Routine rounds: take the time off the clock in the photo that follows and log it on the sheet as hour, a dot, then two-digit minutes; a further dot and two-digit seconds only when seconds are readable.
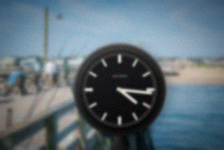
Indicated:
4.16
